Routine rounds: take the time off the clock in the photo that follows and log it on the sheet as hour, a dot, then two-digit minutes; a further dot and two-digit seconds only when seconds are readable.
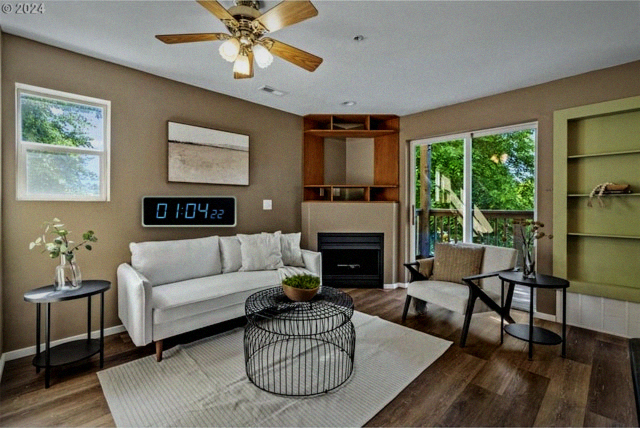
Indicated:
1.04
